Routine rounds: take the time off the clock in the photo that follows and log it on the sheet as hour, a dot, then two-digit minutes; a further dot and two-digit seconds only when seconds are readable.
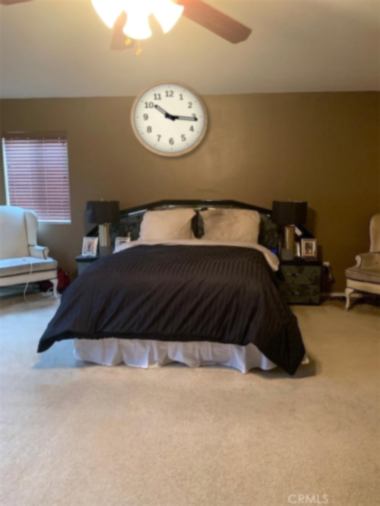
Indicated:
10.16
